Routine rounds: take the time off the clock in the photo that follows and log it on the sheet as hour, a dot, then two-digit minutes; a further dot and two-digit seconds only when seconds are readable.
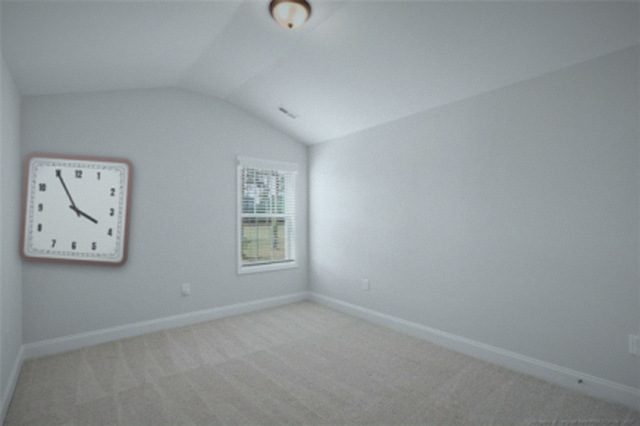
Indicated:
3.55
